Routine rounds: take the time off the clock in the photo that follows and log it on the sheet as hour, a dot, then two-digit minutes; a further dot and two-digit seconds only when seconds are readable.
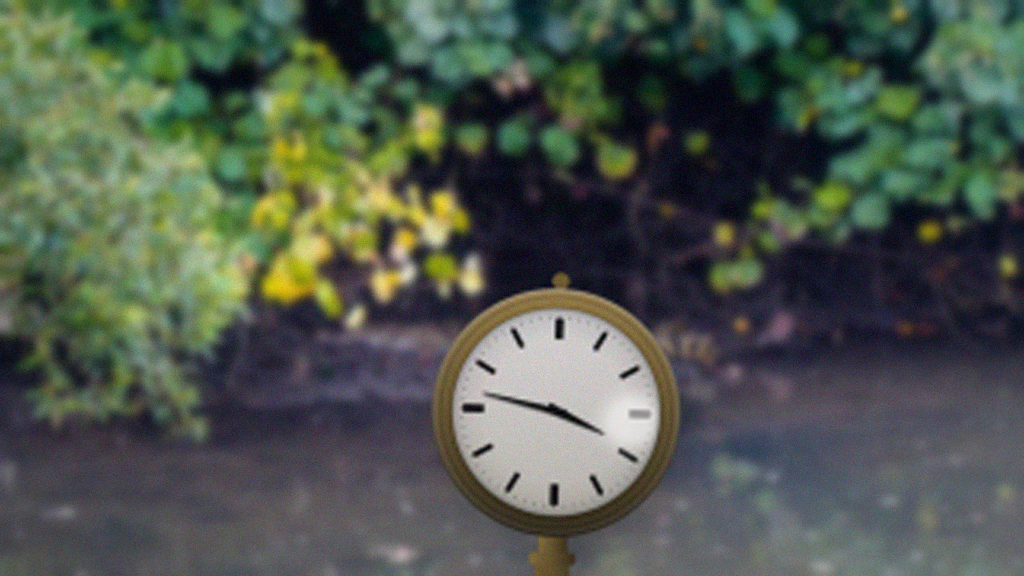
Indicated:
3.47
